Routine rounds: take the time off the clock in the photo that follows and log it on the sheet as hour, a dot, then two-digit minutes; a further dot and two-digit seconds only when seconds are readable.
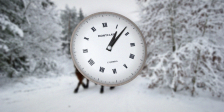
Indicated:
1.08
